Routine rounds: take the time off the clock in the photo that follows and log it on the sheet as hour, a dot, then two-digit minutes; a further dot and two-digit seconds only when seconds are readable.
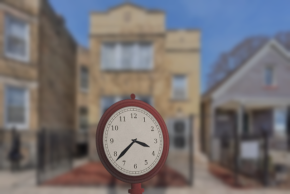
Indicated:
3.38
